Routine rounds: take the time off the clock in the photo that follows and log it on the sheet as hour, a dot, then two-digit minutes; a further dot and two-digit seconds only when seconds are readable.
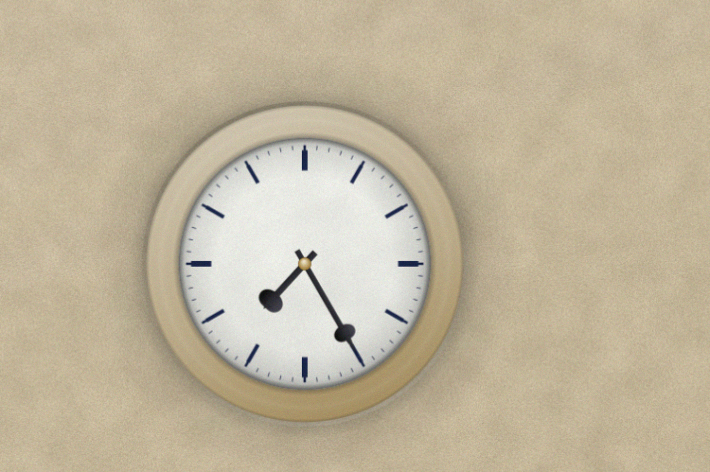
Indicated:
7.25
